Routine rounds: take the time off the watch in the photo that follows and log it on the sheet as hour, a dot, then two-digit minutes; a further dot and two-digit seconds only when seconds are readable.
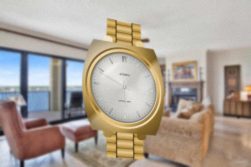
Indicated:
5.49
